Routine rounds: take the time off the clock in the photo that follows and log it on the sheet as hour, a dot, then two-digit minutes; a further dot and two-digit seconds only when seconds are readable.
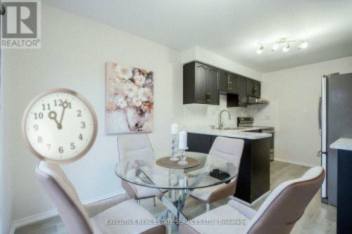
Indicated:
11.03
